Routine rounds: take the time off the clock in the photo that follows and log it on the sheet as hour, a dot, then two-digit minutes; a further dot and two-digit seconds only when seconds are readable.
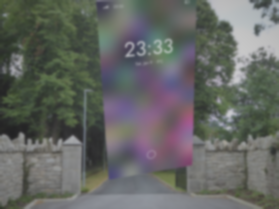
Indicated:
23.33
